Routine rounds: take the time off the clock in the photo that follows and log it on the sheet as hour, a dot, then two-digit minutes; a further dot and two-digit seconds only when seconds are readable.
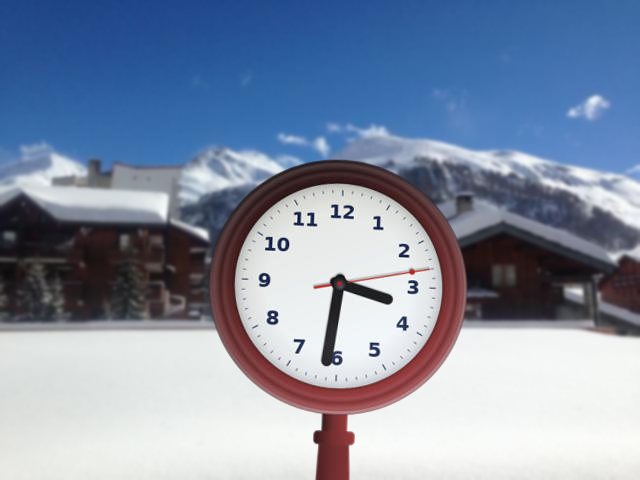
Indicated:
3.31.13
